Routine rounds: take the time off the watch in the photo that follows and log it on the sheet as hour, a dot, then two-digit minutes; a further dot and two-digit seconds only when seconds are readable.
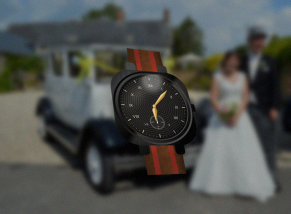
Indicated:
6.07
